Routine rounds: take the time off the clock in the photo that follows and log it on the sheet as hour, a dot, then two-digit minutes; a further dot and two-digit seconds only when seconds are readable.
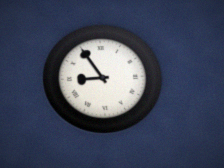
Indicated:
8.55
